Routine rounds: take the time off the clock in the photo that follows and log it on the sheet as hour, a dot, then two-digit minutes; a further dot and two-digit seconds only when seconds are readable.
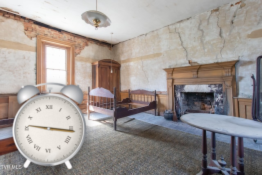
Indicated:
9.16
